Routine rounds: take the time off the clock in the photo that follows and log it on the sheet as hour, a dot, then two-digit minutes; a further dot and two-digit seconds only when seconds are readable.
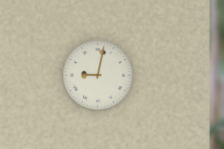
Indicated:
9.02
